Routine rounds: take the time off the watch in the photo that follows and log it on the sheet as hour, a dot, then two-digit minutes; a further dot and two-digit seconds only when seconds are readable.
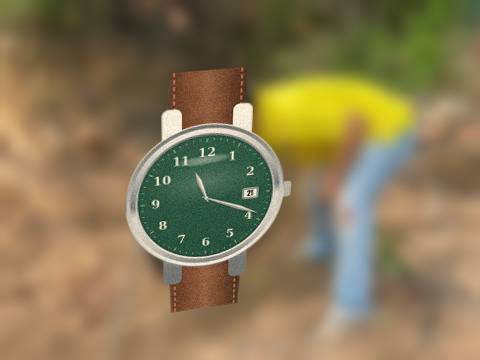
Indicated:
11.19
